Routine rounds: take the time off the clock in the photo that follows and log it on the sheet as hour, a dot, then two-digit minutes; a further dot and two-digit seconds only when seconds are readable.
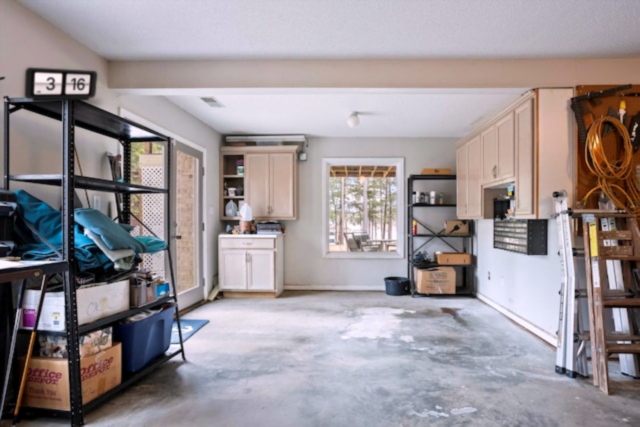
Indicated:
3.16
